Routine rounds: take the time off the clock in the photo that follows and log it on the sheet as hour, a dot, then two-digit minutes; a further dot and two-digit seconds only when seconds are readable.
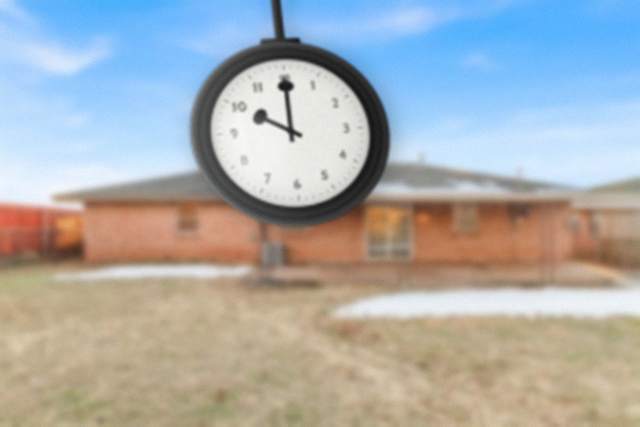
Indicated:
10.00
